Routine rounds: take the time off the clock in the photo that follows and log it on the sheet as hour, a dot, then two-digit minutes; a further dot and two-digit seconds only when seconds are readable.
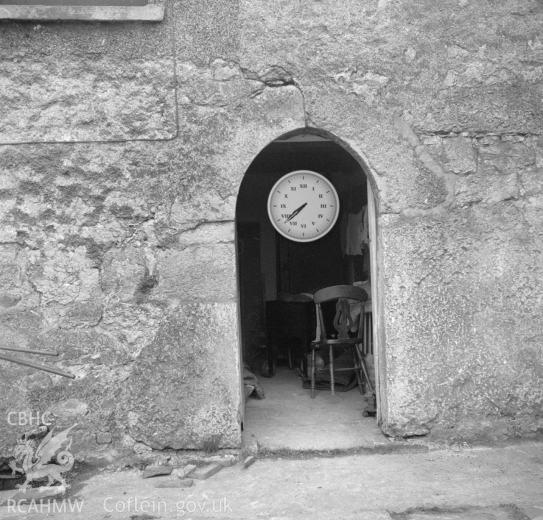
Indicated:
7.38
